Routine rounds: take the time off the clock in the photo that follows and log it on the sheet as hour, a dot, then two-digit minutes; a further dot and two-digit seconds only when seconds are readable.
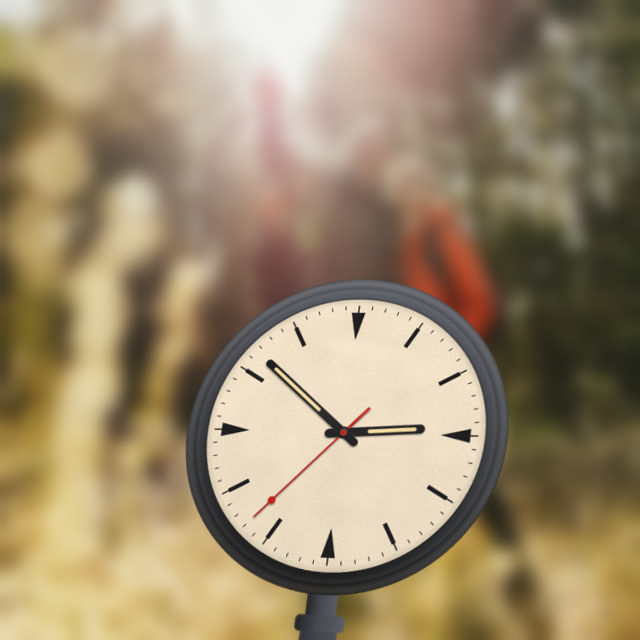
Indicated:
2.51.37
